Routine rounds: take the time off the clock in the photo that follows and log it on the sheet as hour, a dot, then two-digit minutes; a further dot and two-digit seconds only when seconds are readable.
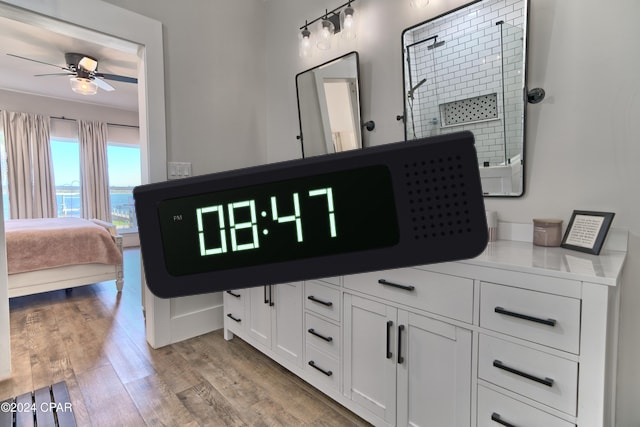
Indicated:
8.47
